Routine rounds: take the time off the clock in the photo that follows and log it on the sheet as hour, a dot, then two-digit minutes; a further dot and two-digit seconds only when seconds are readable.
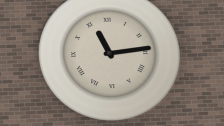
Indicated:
11.14
